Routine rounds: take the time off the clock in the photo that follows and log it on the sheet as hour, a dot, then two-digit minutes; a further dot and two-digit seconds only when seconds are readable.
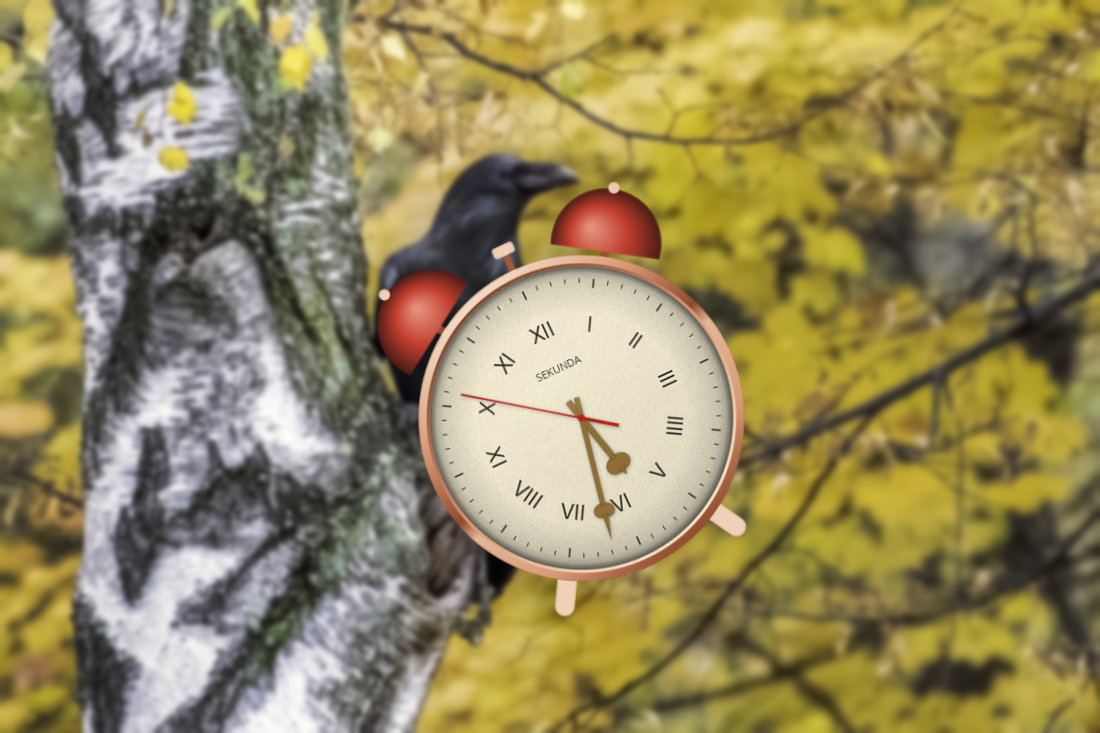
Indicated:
5.31.51
